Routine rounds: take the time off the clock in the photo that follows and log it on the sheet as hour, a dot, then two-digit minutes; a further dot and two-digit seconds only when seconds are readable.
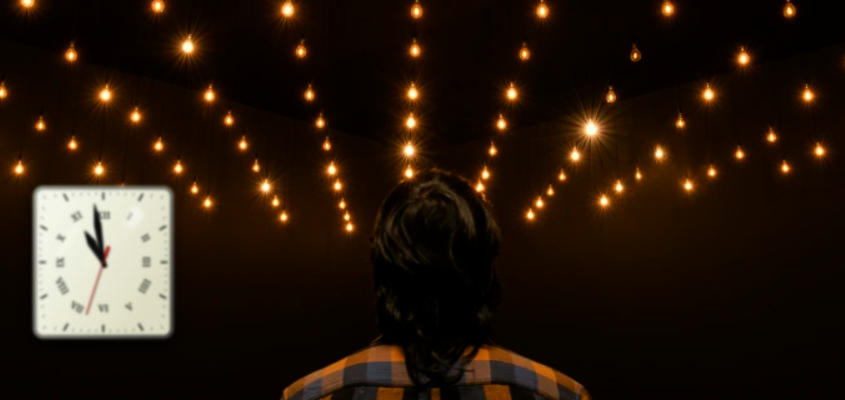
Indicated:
10.58.33
